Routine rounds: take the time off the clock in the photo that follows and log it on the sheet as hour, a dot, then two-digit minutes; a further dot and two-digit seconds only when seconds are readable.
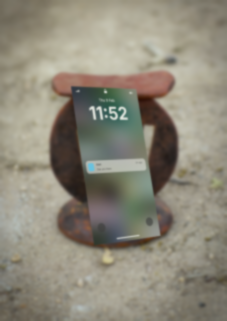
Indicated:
11.52
